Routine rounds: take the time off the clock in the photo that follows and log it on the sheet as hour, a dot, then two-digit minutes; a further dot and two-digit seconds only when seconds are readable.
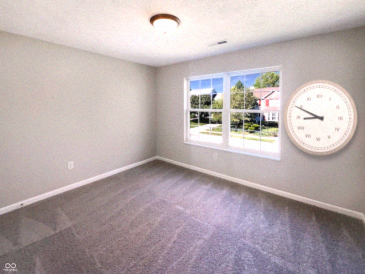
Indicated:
8.49
